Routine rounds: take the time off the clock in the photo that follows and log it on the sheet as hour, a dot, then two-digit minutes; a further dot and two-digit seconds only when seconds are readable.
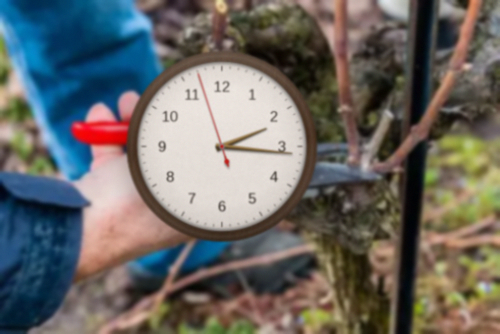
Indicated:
2.15.57
